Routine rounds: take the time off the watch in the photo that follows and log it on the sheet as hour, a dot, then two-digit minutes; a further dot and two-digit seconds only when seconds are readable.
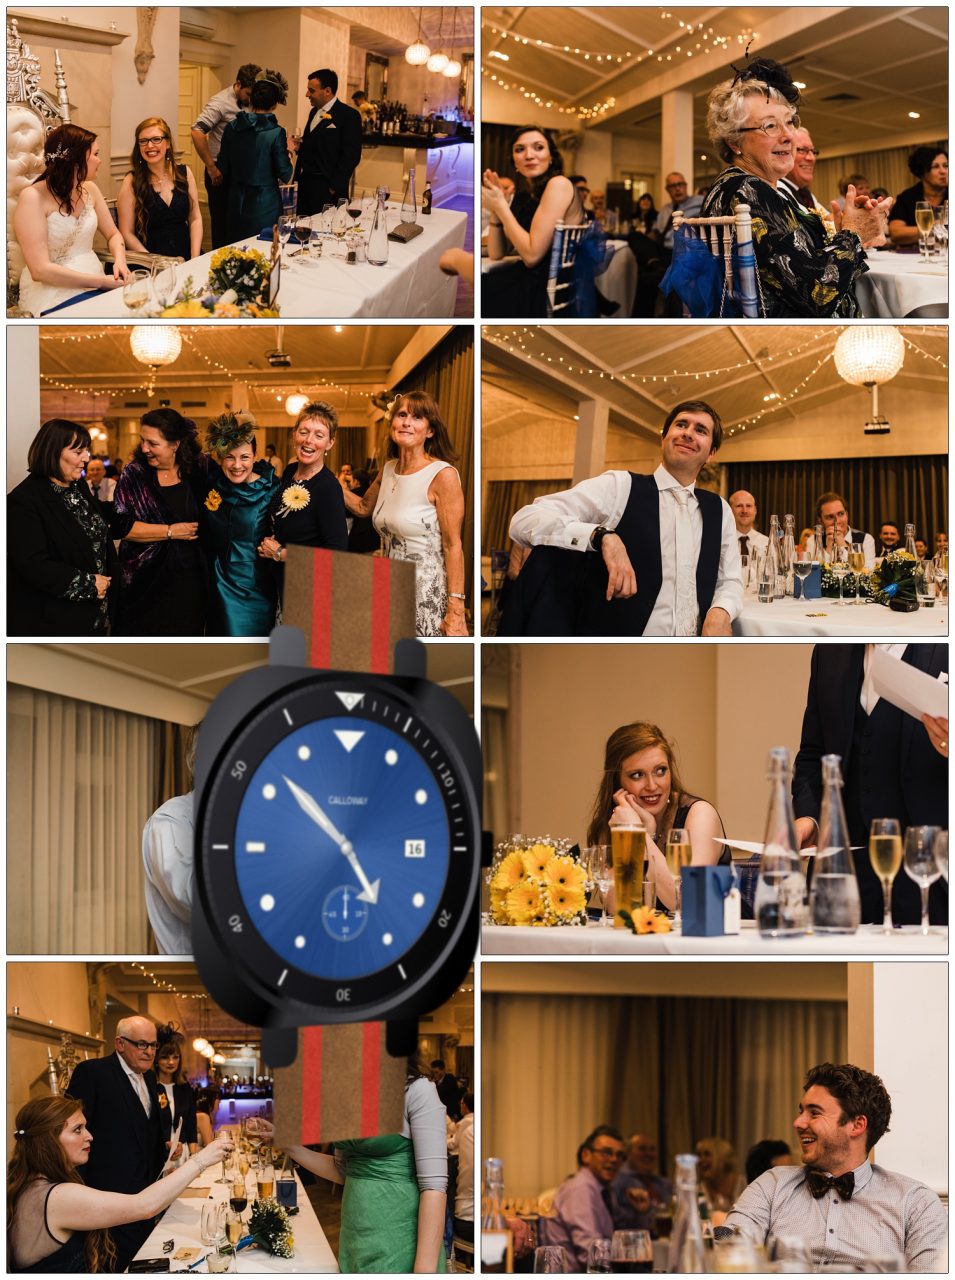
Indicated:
4.52
